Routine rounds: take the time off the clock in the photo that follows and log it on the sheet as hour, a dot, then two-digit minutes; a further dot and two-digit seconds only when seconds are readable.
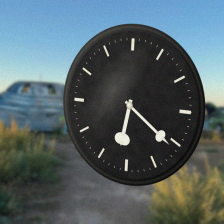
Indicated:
6.21
